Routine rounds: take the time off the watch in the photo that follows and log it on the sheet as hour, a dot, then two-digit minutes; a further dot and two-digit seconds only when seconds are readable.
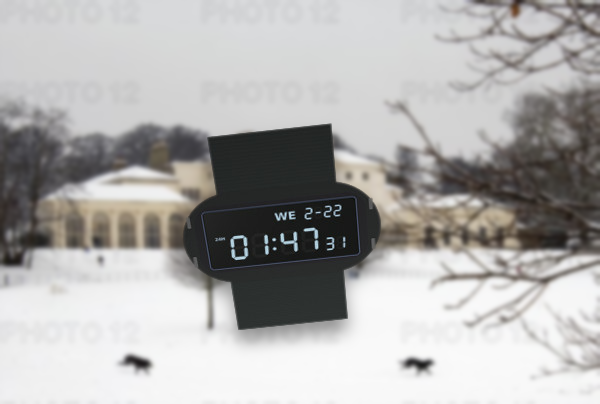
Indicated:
1.47.31
